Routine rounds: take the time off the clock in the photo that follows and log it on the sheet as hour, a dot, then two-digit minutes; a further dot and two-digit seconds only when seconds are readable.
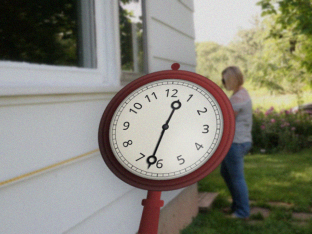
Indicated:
12.32
